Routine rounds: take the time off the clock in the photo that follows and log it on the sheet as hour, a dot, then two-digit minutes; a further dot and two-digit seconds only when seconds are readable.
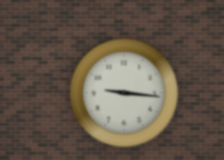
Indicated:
9.16
